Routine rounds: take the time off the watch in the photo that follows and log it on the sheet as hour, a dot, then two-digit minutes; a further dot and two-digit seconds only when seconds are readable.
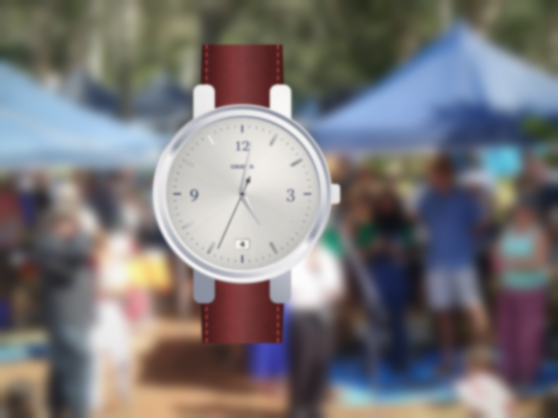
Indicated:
5.01.34
